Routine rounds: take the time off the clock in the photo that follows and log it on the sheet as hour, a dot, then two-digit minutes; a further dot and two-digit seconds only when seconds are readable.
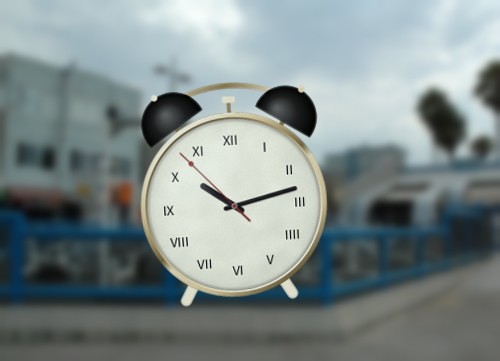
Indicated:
10.12.53
